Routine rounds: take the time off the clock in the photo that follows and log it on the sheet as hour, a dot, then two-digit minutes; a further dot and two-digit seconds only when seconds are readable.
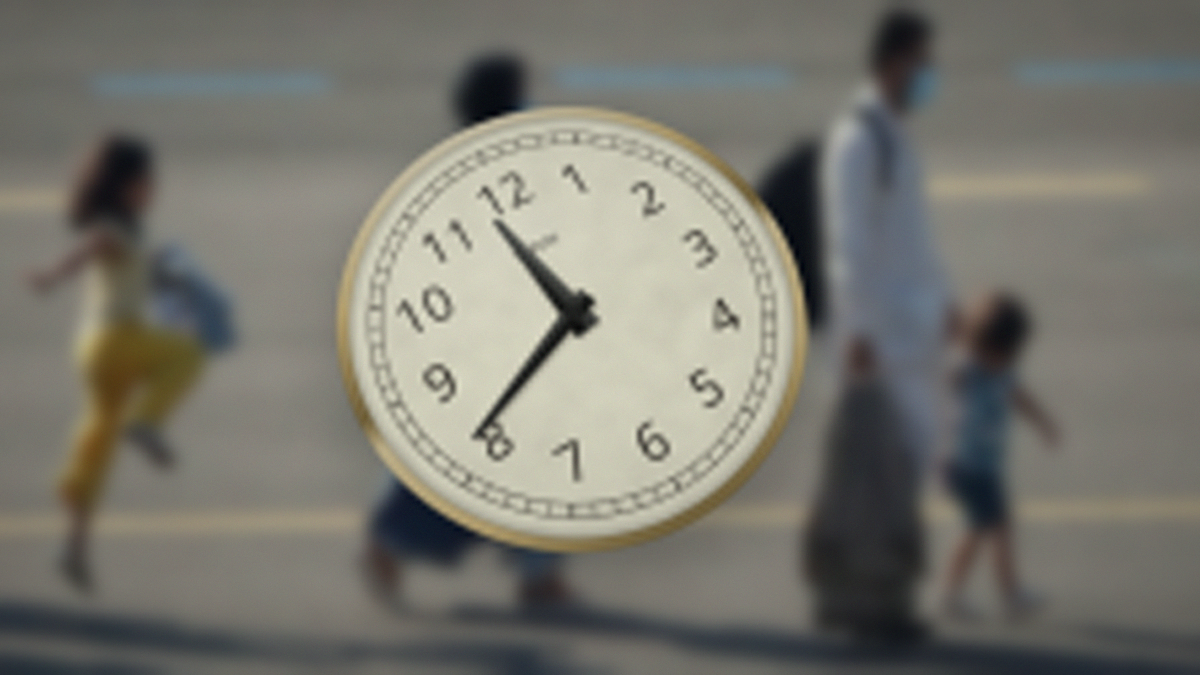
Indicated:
11.41
